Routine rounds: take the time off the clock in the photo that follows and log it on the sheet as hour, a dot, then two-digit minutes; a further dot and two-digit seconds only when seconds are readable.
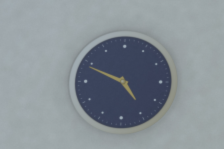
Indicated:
4.49
